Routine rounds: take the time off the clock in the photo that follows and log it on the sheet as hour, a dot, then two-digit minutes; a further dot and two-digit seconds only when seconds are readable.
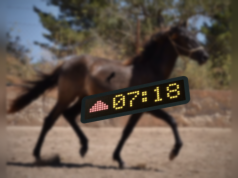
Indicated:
7.18
